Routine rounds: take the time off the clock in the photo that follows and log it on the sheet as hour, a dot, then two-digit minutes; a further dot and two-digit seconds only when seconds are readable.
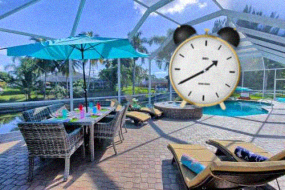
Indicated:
1.40
